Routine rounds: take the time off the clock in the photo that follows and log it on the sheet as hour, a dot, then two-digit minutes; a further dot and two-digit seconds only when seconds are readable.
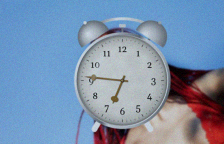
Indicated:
6.46
